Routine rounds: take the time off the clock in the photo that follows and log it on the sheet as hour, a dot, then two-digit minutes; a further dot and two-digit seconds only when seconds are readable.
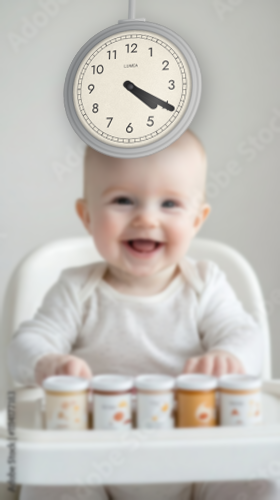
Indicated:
4.20
